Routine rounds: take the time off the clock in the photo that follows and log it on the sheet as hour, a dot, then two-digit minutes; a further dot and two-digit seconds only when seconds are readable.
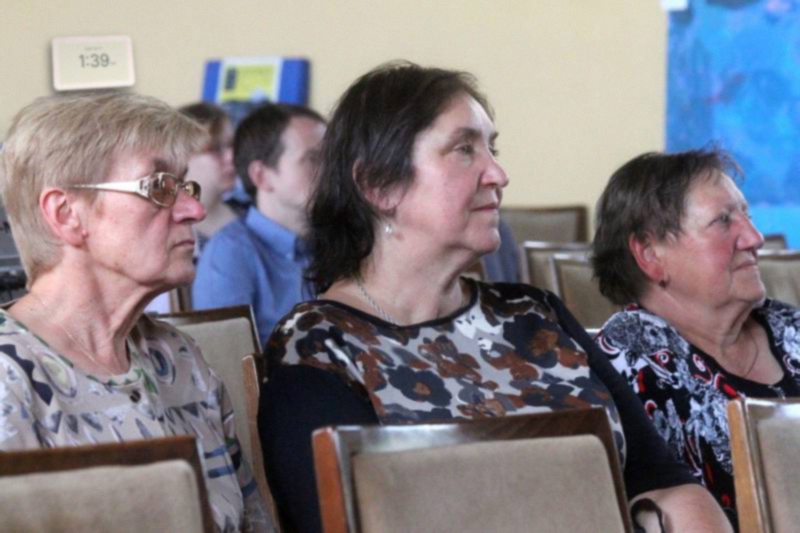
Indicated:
1.39
